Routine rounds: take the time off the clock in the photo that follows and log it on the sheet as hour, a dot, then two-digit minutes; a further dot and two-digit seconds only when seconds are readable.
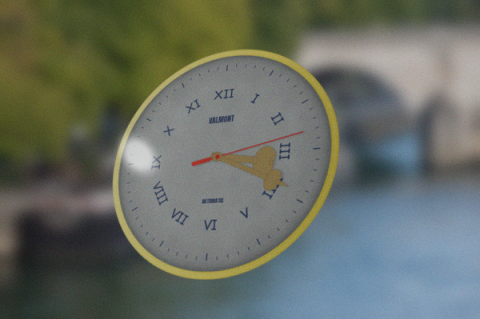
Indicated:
3.19.13
